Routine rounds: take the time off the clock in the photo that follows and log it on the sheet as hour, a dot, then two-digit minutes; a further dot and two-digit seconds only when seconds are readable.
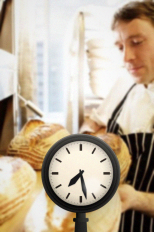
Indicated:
7.28
